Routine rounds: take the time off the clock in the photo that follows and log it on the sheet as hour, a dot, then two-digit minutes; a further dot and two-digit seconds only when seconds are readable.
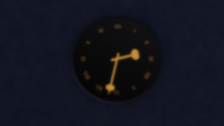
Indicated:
2.32
